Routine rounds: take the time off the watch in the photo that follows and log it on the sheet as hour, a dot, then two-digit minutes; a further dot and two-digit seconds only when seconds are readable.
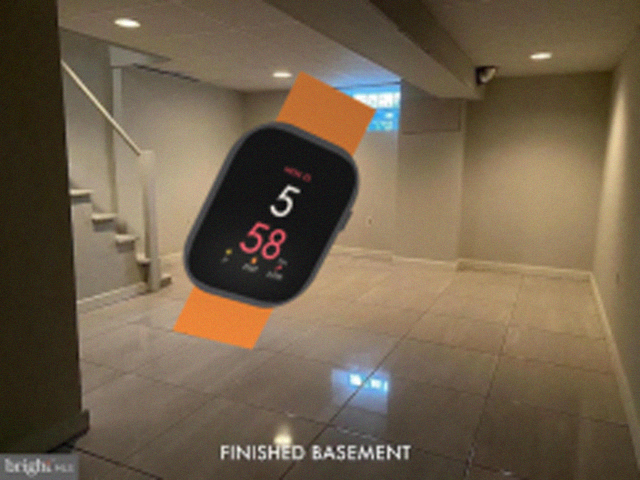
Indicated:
5.58
